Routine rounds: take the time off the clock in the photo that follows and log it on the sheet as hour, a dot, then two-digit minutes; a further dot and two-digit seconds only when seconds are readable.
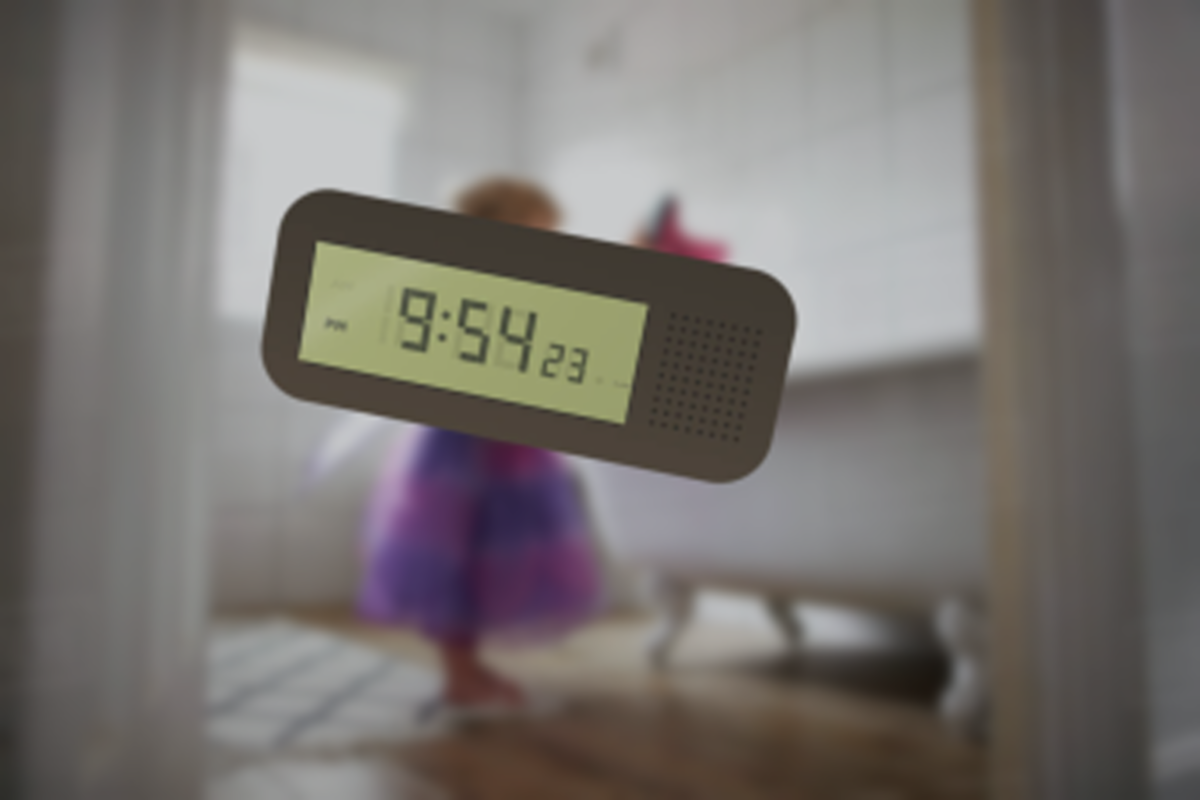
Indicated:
9.54.23
